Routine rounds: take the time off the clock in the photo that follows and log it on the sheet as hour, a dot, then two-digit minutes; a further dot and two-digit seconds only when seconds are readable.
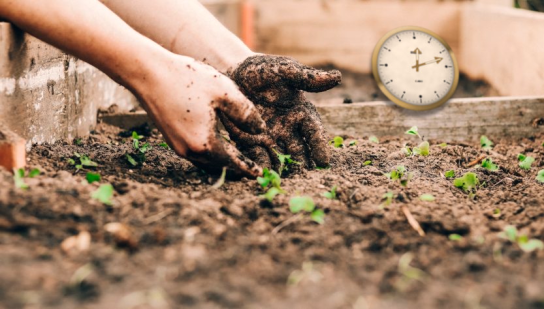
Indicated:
12.12
